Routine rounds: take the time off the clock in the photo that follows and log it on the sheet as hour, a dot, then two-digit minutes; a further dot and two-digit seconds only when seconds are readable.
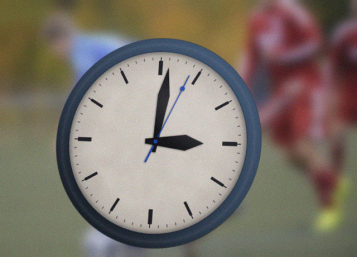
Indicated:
3.01.04
